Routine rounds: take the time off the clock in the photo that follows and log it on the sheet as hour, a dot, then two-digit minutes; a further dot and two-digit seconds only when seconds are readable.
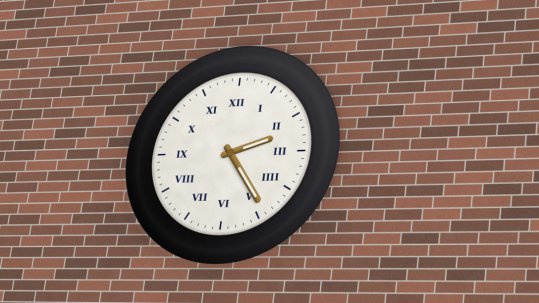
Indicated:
2.24
